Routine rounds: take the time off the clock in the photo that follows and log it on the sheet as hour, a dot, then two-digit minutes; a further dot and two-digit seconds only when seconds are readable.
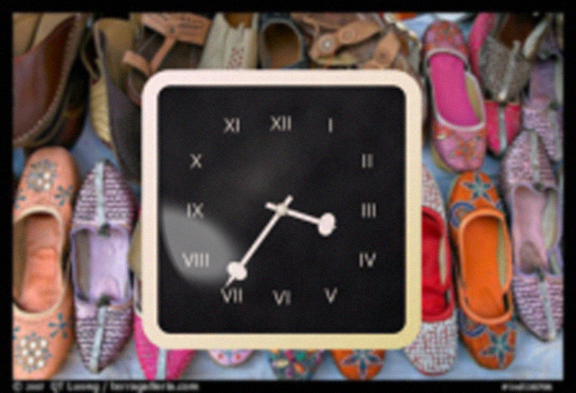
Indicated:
3.36
